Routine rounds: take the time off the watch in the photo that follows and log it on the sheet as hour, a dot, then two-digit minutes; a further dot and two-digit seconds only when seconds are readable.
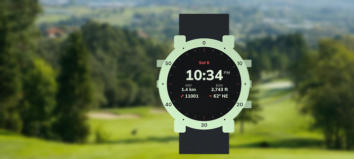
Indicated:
10.34
